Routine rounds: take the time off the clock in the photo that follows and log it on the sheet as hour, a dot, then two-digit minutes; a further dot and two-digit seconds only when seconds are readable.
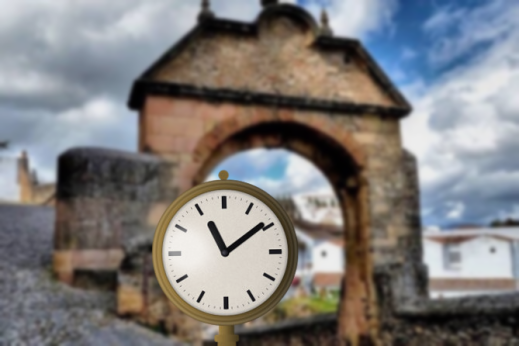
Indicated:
11.09
